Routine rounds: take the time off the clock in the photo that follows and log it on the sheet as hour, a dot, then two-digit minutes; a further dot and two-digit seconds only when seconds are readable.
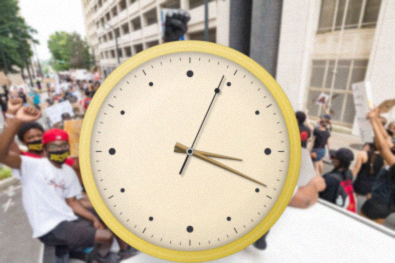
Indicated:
3.19.04
